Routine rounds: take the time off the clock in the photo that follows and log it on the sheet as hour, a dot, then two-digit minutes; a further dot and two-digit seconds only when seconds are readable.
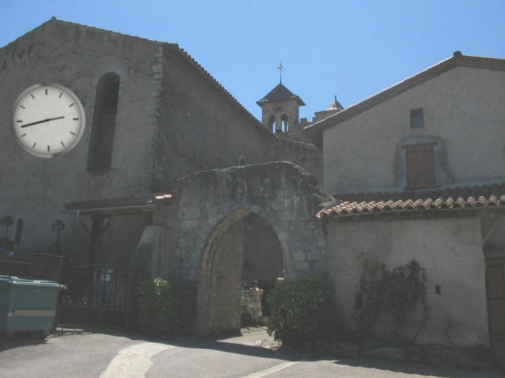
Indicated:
2.43
